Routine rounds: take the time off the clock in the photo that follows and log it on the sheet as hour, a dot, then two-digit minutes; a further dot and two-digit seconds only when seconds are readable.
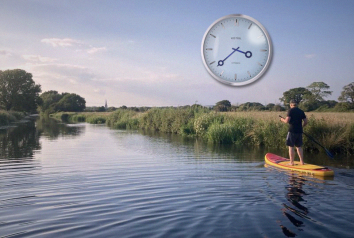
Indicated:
3.38
